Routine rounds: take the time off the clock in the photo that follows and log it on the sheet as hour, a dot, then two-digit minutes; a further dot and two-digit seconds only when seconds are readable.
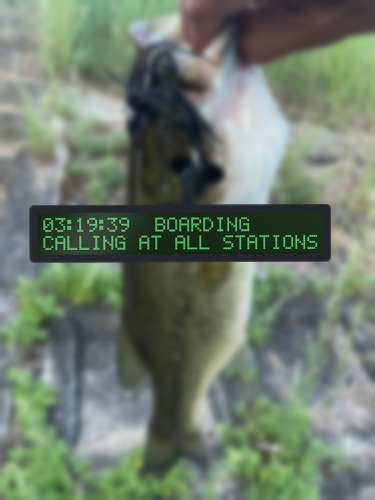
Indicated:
3.19.39
